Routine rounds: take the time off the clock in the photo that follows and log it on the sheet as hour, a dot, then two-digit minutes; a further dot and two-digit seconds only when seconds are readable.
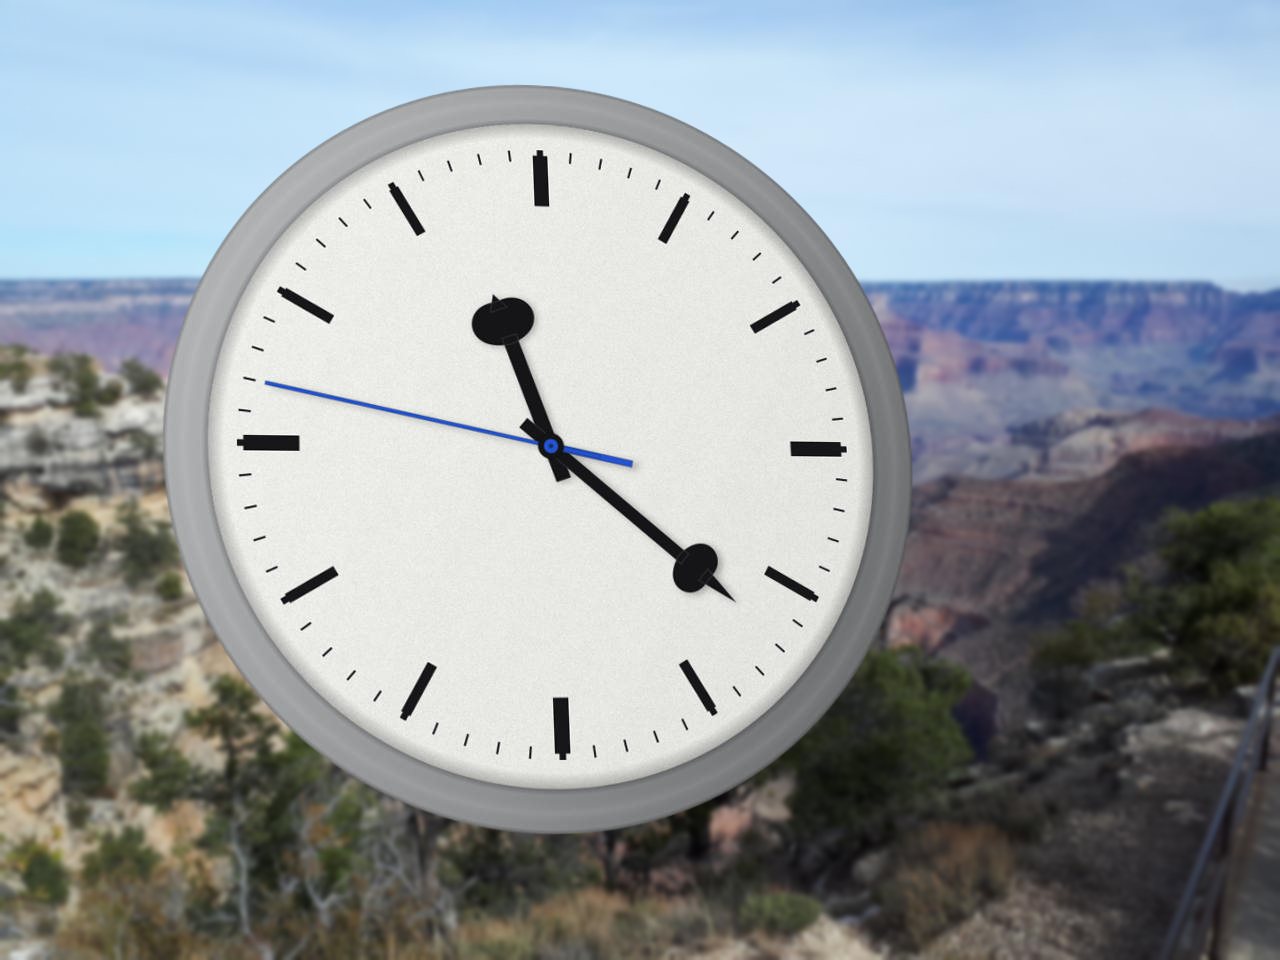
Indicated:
11.21.47
